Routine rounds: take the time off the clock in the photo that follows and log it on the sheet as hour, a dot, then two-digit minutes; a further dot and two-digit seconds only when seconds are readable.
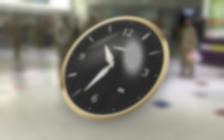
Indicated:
10.34
